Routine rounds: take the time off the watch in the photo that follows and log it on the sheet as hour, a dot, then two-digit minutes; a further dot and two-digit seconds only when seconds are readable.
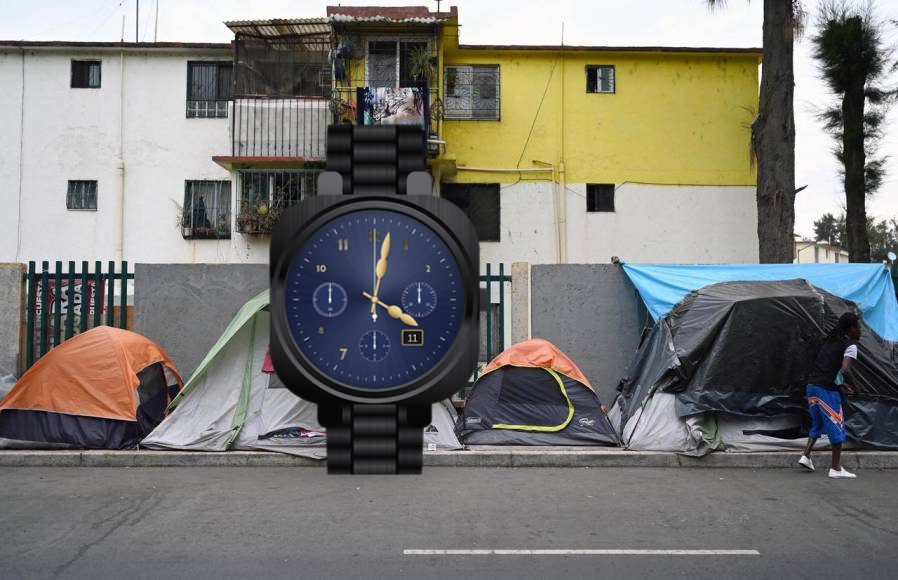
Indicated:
4.02
